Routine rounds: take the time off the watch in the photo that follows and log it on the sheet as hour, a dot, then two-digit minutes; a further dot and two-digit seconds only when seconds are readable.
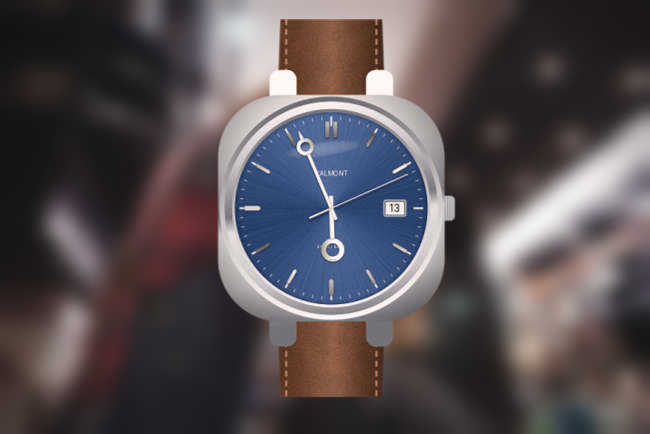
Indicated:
5.56.11
